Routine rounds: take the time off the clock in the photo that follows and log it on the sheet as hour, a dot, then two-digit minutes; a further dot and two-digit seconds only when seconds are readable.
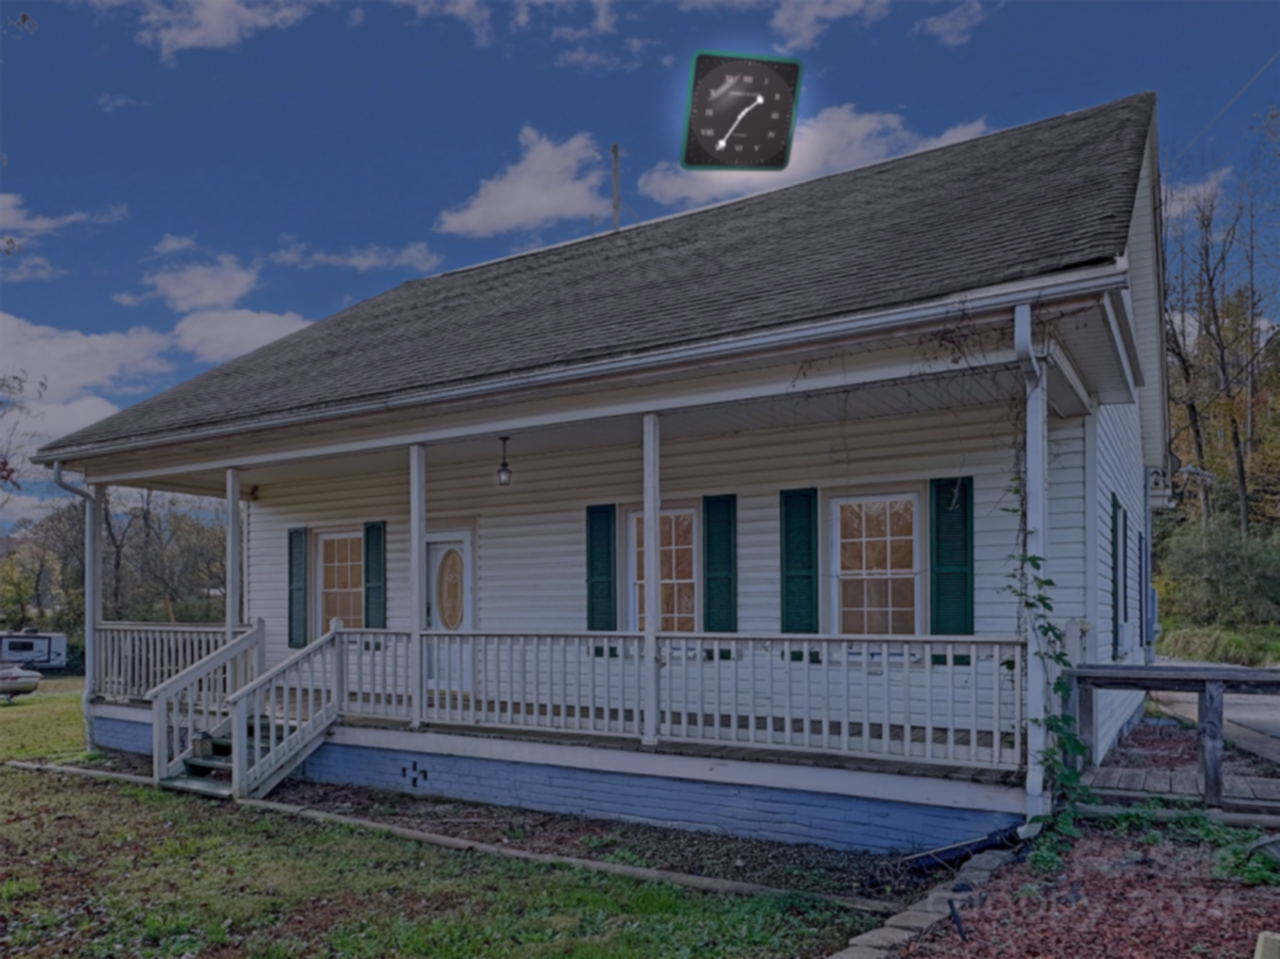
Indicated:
1.35
